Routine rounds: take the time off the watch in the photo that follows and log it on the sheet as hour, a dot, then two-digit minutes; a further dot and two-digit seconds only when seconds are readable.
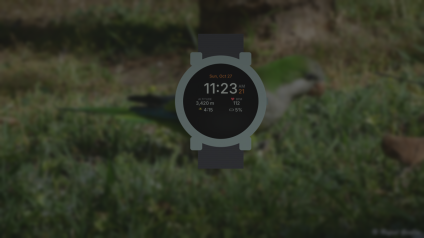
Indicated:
11.23
